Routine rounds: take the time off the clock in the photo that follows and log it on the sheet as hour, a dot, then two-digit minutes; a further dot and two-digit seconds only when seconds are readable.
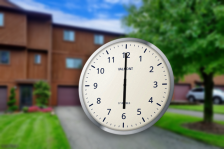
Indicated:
6.00
